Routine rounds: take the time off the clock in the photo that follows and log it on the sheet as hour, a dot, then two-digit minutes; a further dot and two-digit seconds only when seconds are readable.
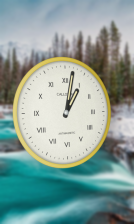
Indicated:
1.02
